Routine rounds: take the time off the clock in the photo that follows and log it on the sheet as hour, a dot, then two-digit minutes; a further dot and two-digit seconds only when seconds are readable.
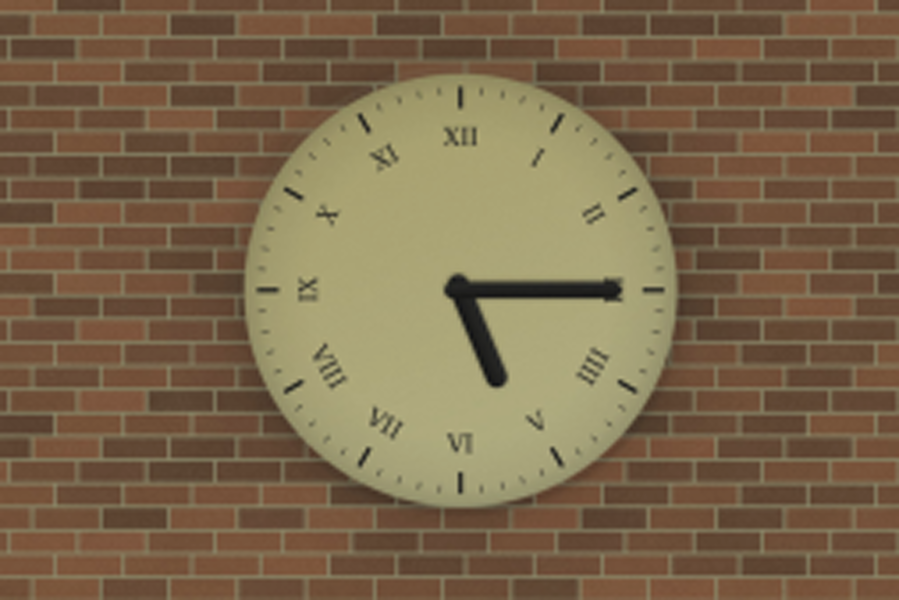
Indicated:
5.15
